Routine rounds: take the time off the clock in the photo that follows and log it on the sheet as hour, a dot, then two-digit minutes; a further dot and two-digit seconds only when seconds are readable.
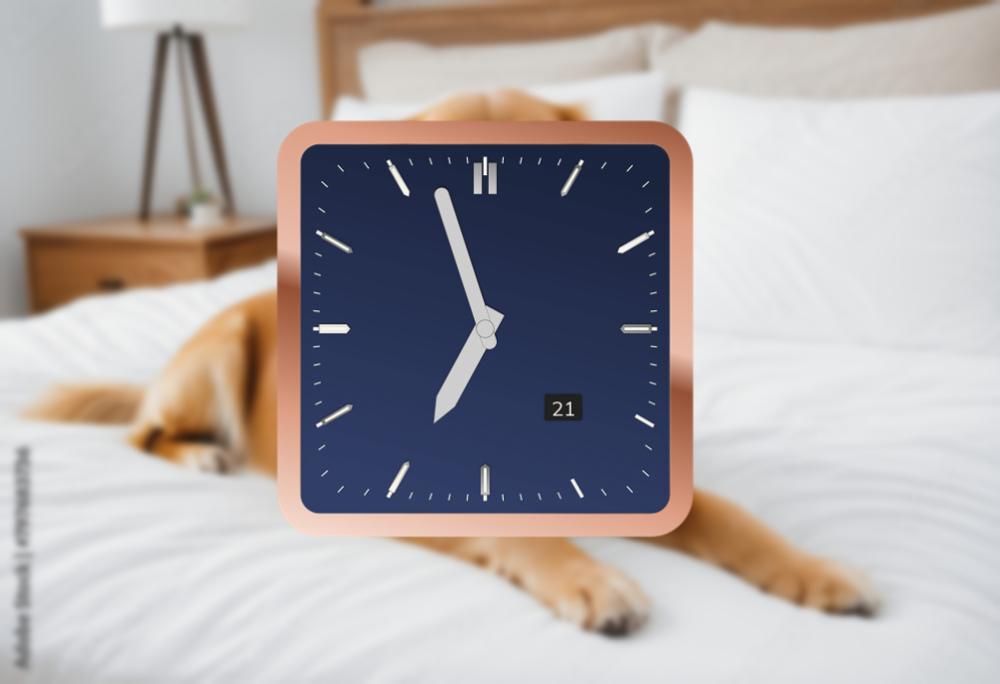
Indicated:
6.57
